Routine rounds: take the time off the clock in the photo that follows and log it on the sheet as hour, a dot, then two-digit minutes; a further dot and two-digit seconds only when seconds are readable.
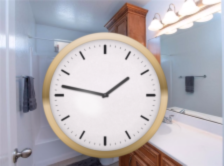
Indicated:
1.47
